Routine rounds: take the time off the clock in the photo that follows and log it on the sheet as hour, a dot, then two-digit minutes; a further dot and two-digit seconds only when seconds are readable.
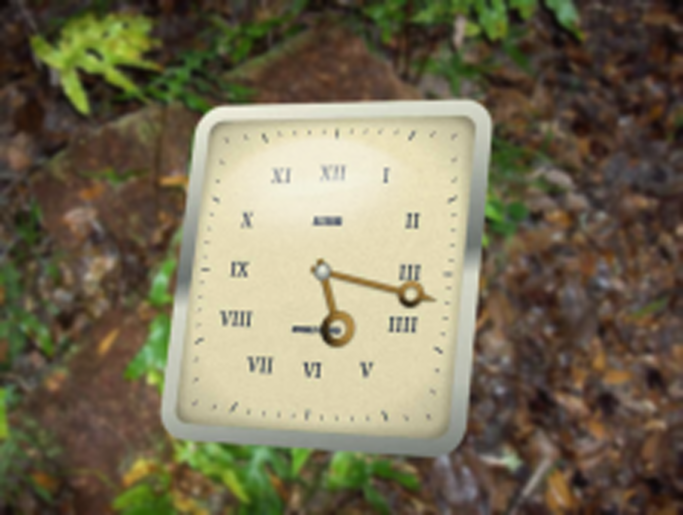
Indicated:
5.17
